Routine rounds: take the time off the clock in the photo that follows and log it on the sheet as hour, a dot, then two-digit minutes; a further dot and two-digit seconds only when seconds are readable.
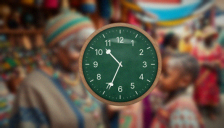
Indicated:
10.34
